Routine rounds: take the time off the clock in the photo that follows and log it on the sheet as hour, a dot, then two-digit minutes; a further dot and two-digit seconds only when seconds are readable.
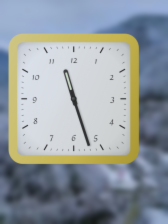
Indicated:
11.27
